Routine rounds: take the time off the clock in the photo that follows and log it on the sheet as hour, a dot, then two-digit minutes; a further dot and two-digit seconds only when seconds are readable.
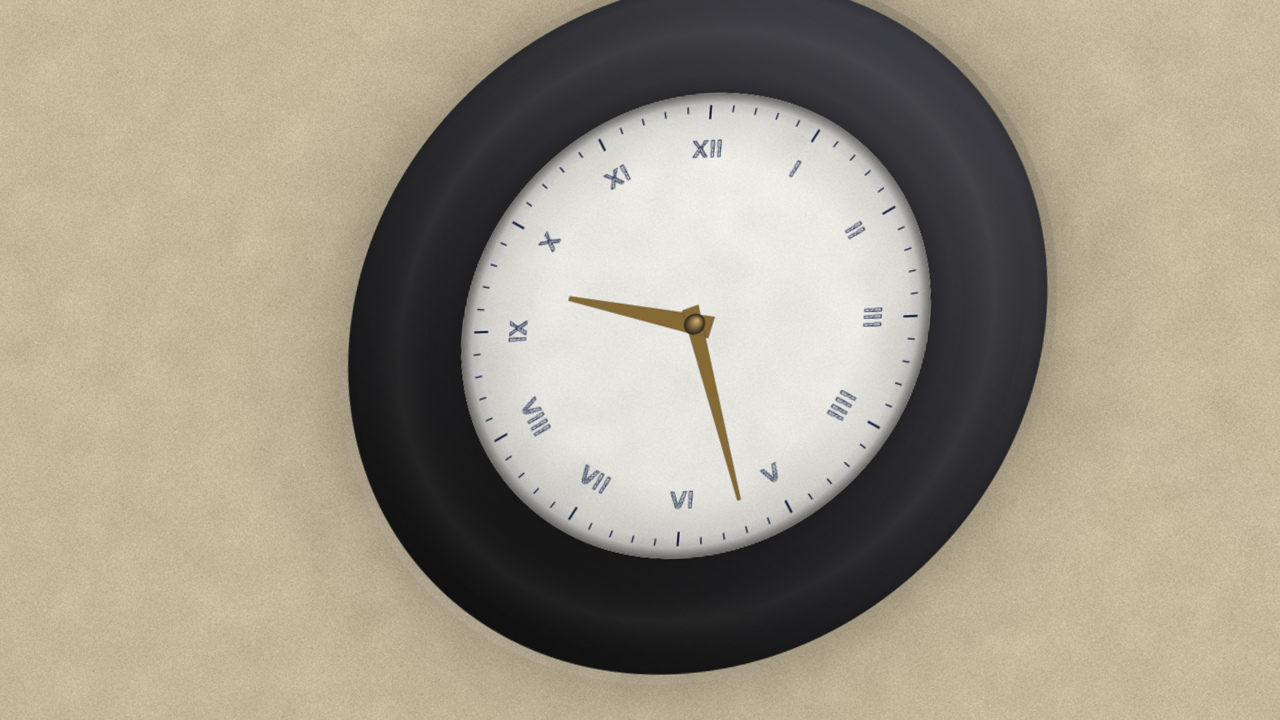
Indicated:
9.27
